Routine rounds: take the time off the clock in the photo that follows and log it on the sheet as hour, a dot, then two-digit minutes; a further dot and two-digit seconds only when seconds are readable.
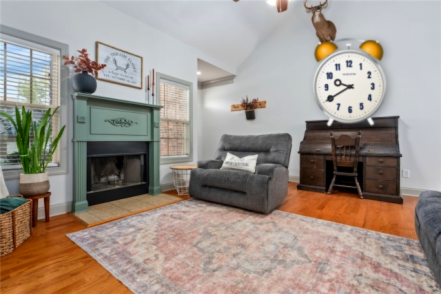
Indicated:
9.40
